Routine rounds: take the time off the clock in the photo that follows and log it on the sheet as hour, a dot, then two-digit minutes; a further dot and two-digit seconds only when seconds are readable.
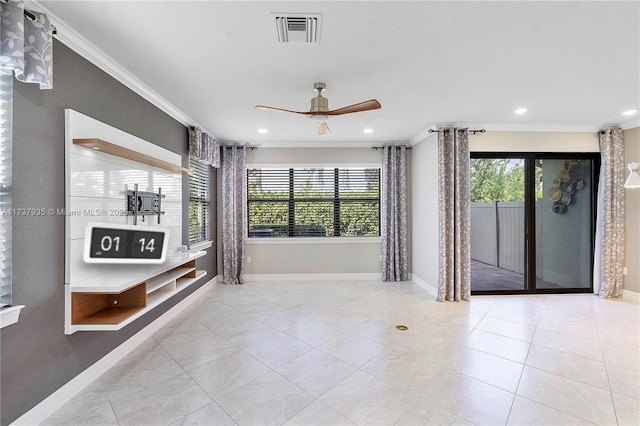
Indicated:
1.14
